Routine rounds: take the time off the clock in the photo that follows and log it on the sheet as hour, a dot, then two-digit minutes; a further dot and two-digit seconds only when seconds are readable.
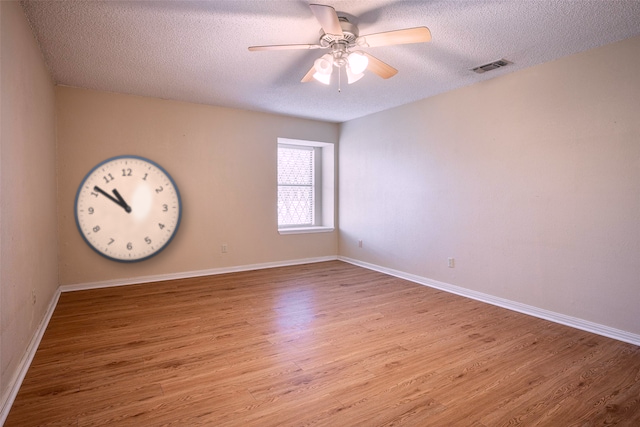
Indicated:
10.51
